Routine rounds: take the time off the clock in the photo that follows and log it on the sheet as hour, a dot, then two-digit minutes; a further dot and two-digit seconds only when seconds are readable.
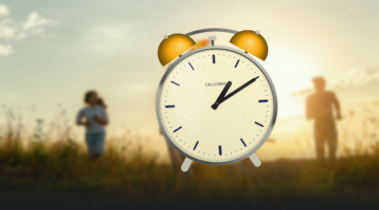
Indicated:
1.10
